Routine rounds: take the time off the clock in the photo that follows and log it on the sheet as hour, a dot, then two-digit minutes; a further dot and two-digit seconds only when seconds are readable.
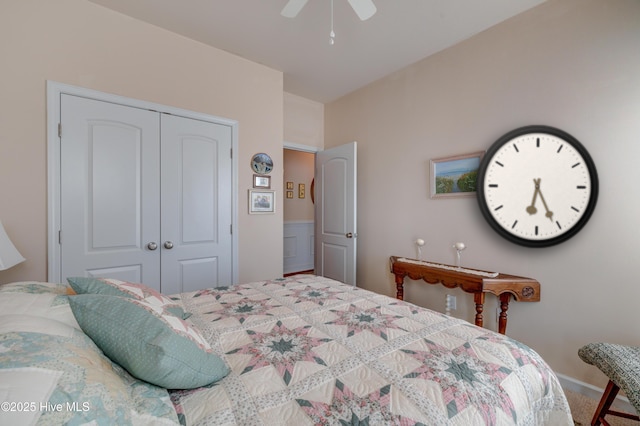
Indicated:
6.26
